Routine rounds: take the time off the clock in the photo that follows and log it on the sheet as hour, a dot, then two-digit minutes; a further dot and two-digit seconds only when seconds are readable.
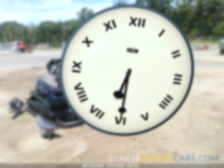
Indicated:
6.30
